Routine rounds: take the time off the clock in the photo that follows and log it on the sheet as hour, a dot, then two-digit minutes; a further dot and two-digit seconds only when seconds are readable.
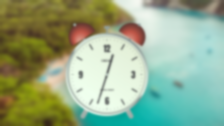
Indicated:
12.33
